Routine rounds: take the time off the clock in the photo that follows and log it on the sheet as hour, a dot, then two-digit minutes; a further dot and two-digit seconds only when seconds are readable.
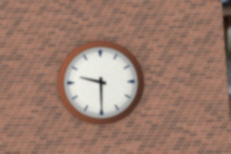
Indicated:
9.30
